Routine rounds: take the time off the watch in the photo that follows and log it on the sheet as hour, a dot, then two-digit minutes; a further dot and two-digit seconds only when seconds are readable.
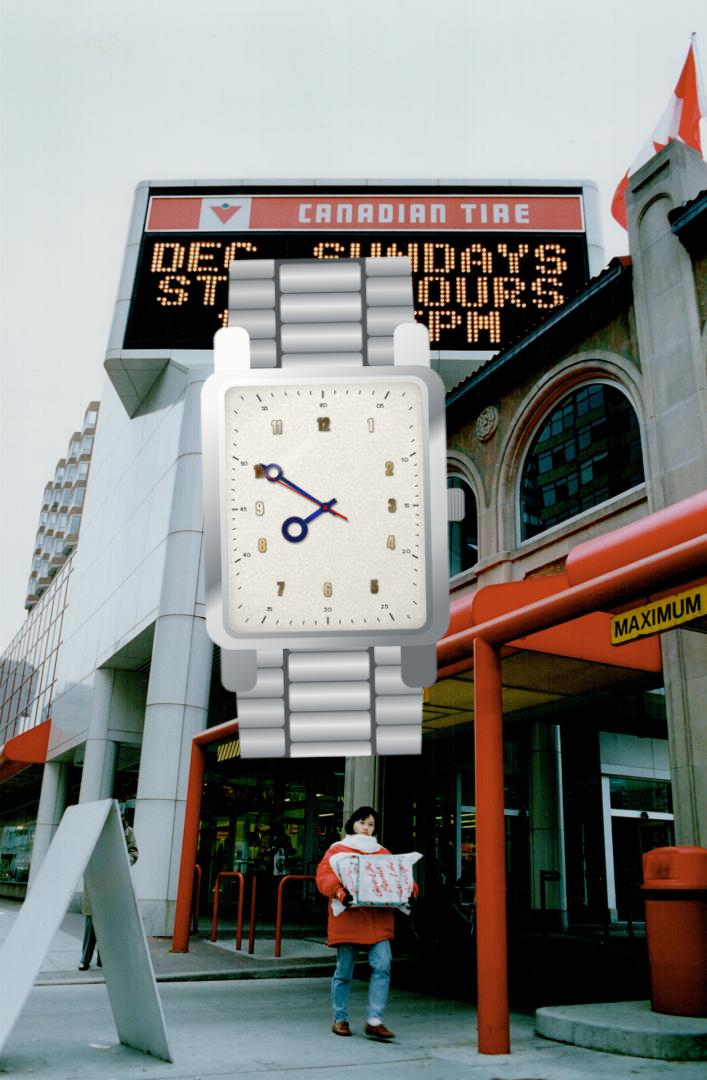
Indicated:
7.50.50
